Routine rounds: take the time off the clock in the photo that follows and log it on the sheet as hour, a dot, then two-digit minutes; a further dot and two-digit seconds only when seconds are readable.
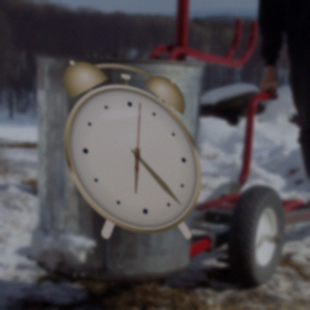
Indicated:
6.23.02
